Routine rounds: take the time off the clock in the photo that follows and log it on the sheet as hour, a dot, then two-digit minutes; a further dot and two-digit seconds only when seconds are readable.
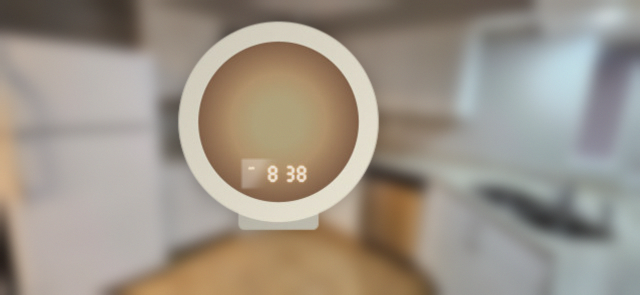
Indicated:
8.38
